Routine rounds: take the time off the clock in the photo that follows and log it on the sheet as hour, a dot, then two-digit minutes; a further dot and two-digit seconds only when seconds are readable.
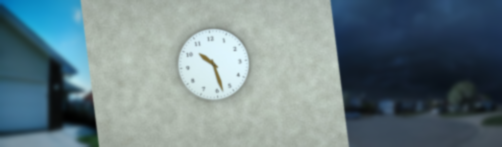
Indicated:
10.28
